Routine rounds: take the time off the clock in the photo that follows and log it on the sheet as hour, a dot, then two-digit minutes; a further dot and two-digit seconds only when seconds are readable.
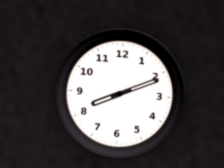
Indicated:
8.11
